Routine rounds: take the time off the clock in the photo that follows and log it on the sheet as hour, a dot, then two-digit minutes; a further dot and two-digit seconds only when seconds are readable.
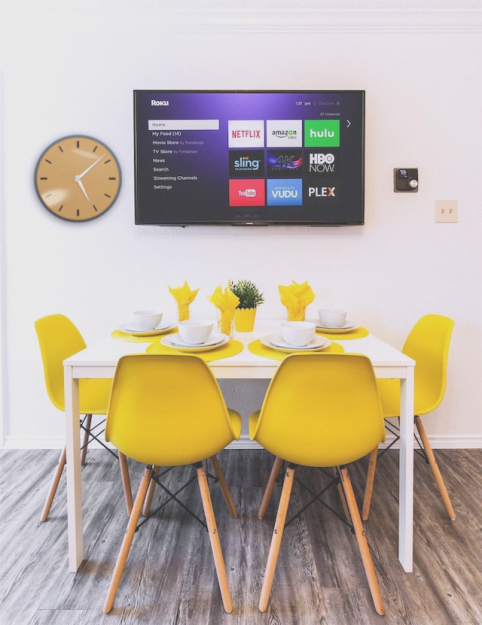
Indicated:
5.08
